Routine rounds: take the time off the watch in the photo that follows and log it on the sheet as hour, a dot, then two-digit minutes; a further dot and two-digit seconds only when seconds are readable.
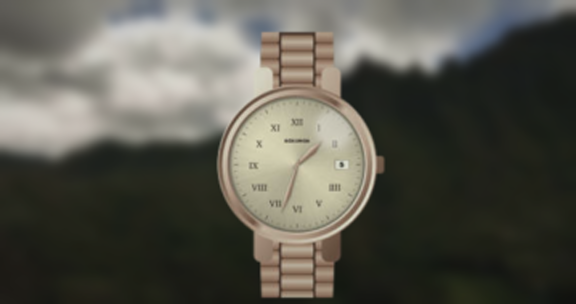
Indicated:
1.33
